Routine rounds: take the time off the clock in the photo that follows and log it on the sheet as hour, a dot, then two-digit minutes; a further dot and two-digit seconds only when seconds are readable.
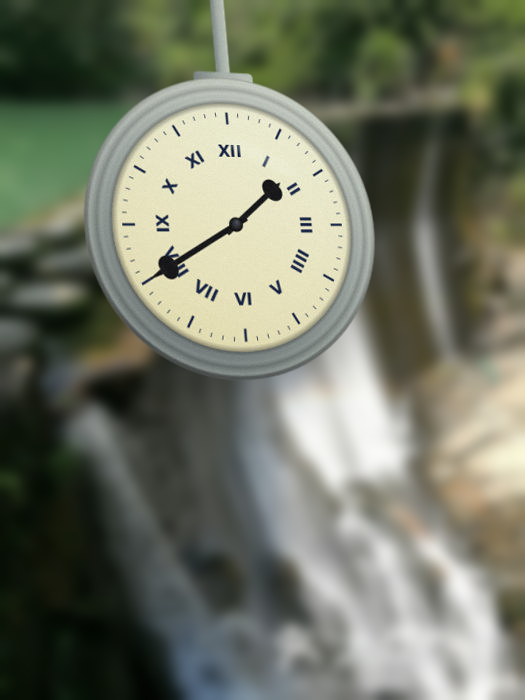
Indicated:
1.40
